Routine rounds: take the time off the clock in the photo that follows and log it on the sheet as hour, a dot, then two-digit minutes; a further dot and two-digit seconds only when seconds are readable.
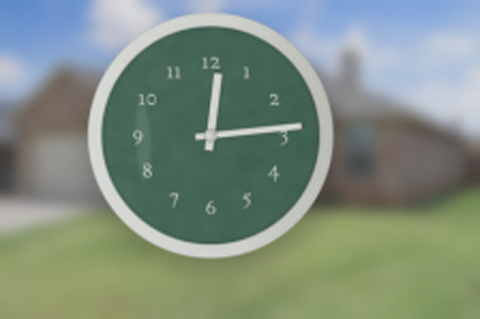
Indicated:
12.14
